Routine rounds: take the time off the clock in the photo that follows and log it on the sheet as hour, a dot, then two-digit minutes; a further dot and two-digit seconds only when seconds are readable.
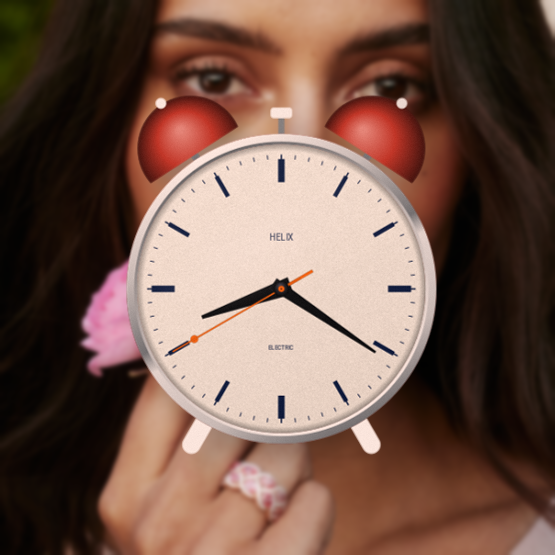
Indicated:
8.20.40
